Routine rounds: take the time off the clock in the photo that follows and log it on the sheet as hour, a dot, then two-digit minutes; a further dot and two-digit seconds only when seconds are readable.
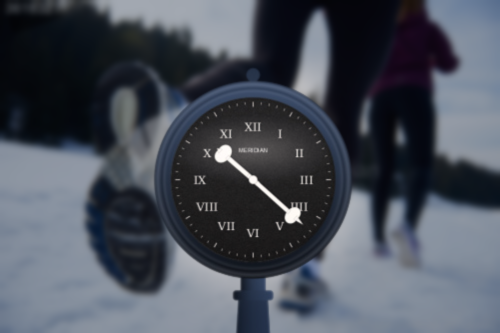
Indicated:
10.22
